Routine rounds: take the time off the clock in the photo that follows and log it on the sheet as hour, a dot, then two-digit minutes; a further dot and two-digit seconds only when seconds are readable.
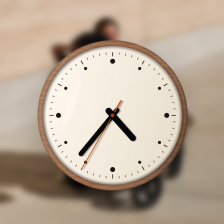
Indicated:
4.36.35
